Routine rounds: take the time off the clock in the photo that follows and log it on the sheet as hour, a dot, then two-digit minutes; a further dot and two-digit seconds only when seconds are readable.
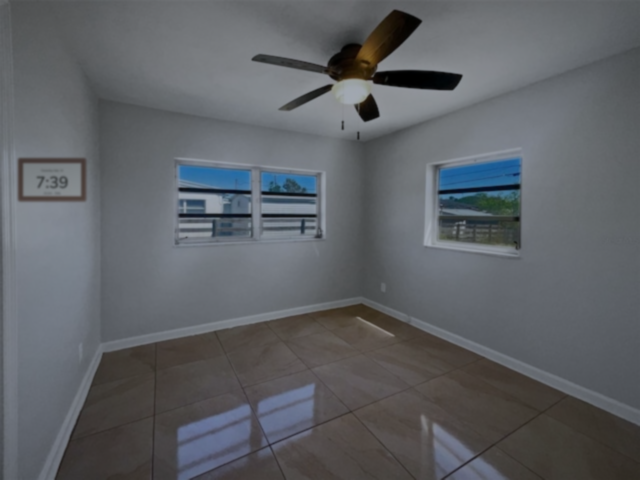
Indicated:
7.39
